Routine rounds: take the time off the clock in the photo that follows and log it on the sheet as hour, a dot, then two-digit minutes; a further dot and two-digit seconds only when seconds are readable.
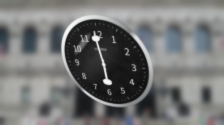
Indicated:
5.59
